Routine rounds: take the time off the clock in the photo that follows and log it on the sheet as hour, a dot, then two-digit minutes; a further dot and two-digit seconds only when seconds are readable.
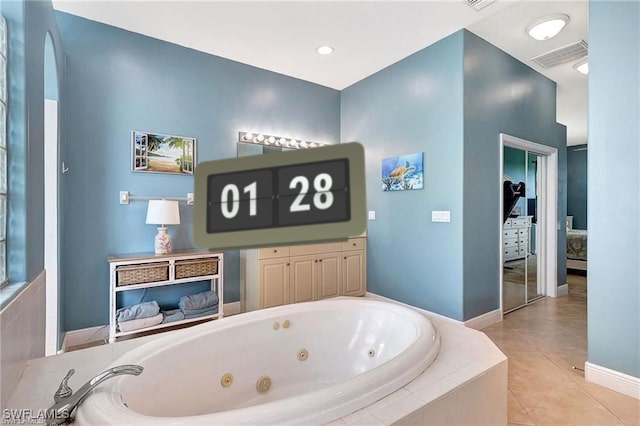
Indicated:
1.28
